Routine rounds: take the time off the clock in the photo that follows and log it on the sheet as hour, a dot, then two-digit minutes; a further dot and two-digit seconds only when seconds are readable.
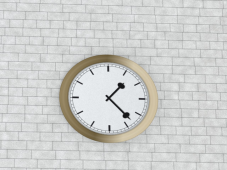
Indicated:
1.23
